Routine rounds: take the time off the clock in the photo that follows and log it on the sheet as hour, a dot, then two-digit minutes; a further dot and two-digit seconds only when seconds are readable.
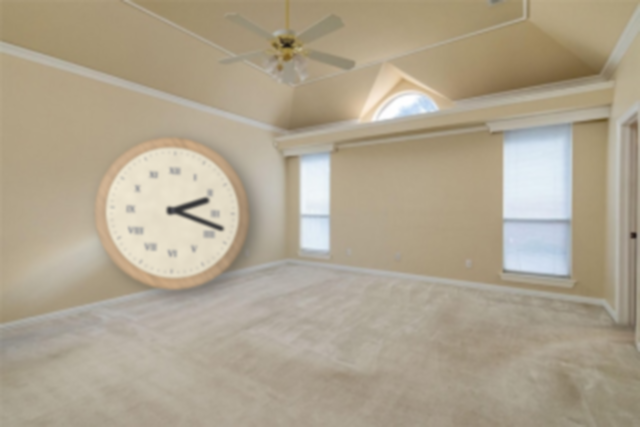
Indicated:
2.18
